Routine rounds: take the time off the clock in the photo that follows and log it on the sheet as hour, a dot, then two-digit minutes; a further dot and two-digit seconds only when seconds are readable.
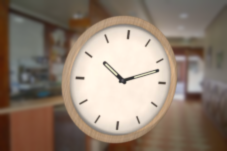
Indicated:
10.12
